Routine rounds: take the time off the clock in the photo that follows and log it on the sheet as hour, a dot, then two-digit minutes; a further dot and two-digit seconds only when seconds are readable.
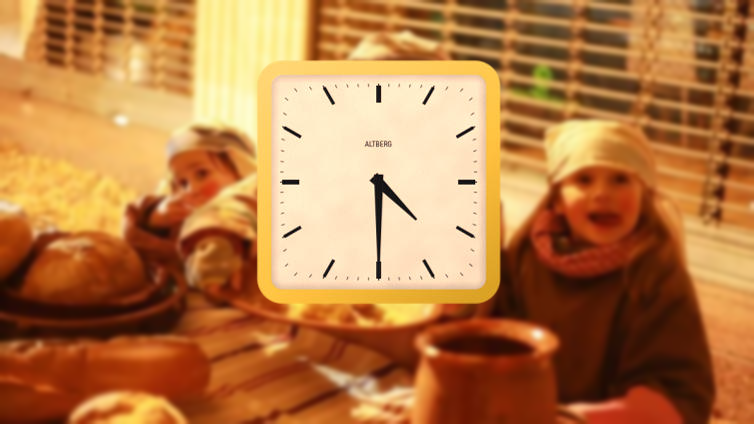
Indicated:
4.30
